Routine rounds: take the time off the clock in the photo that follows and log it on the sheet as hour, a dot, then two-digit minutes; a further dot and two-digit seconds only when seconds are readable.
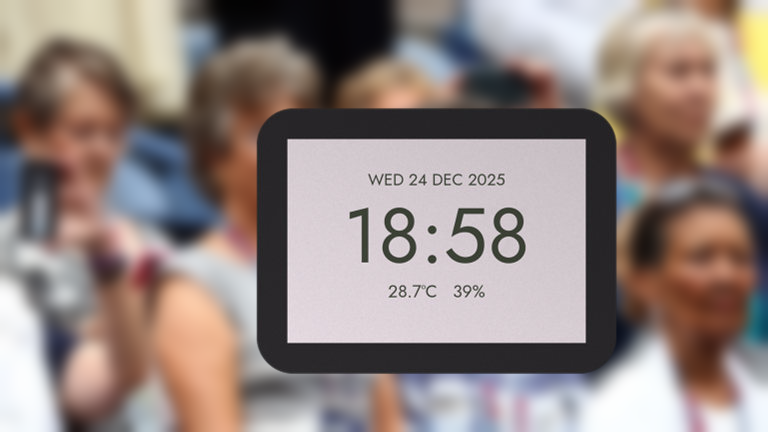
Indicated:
18.58
